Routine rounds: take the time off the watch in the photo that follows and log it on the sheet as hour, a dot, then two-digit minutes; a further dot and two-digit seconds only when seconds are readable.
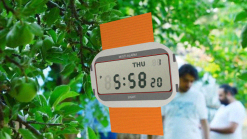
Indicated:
5.58.20
